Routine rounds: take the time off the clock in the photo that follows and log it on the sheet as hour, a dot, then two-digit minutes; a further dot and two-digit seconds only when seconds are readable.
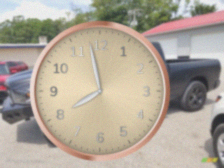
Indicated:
7.58
